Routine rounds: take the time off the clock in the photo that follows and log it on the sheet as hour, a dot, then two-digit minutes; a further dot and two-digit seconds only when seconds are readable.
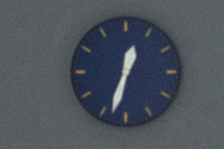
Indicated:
12.33
